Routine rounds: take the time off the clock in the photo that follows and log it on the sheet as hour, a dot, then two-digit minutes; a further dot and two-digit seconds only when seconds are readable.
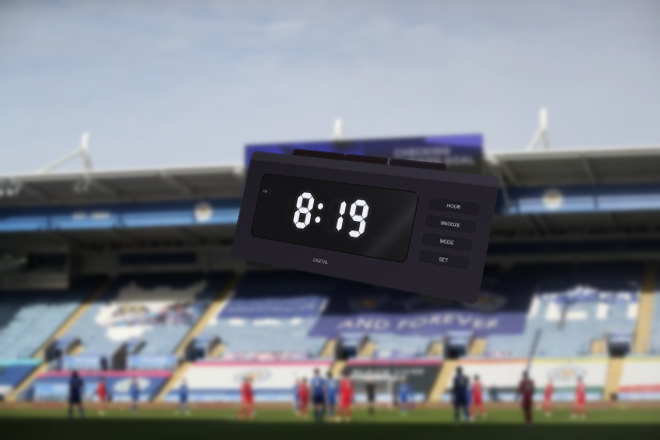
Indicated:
8.19
